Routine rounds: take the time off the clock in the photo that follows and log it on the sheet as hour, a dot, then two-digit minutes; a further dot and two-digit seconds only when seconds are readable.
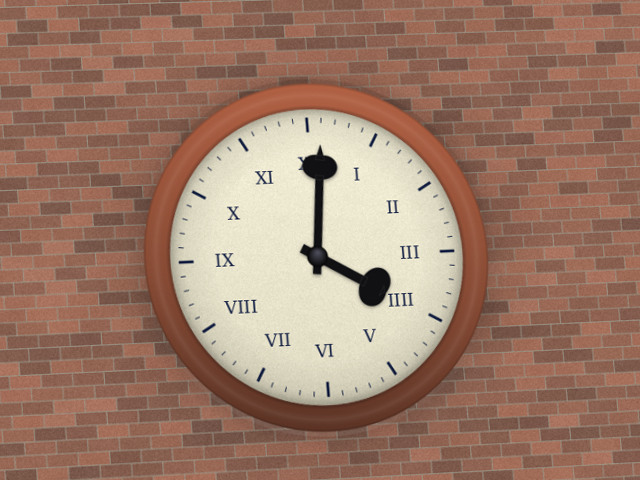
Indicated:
4.01
